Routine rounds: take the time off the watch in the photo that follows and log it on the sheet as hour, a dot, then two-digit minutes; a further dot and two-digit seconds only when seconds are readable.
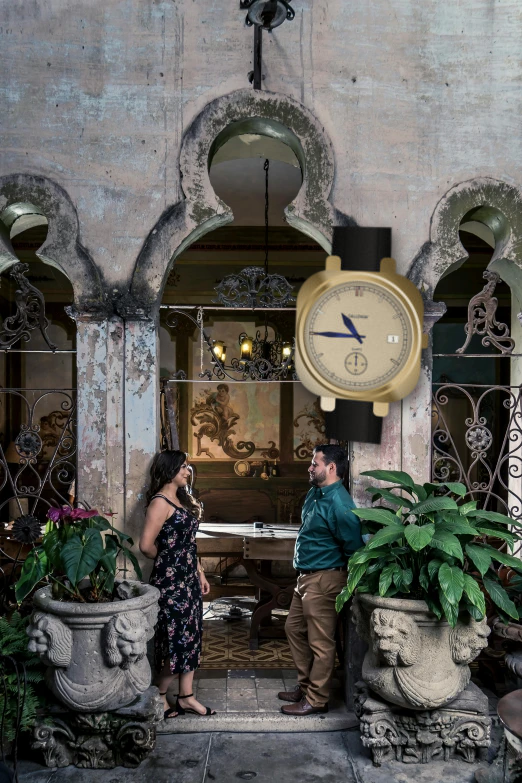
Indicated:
10.45
